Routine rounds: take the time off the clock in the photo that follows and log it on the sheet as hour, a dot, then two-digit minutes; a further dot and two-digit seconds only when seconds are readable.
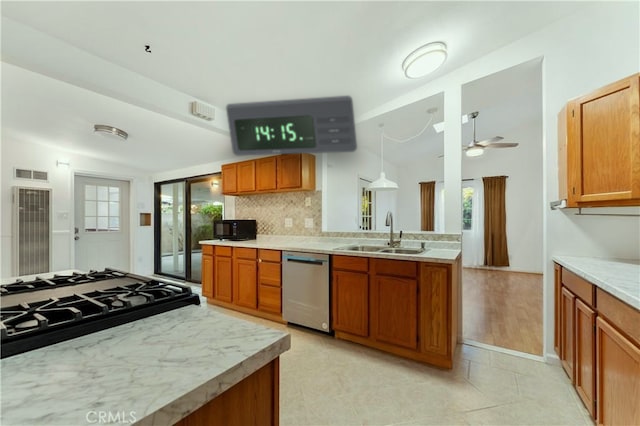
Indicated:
14.15
